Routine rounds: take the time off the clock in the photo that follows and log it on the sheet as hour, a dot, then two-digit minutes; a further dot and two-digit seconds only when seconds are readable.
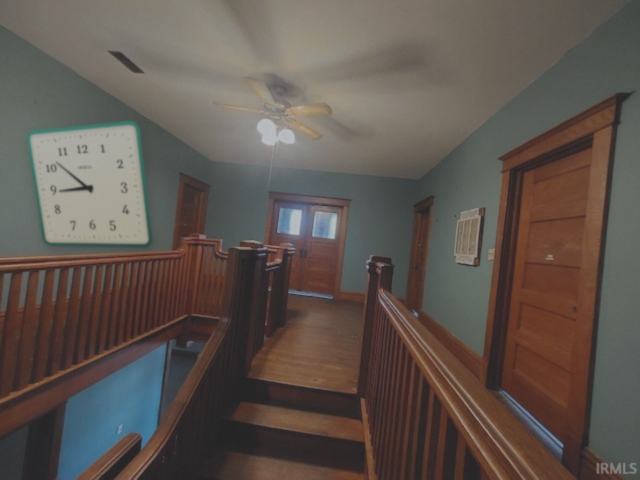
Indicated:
8.52
